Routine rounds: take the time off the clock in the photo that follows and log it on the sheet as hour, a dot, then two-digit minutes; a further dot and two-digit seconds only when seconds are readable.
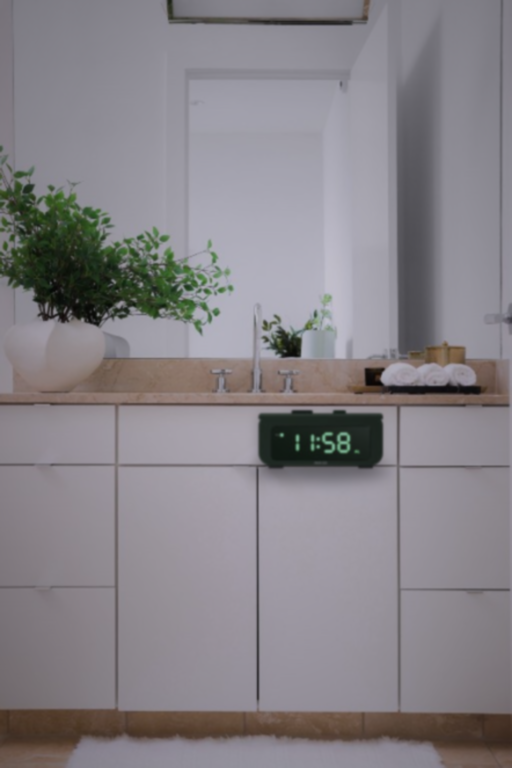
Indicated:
11.58
